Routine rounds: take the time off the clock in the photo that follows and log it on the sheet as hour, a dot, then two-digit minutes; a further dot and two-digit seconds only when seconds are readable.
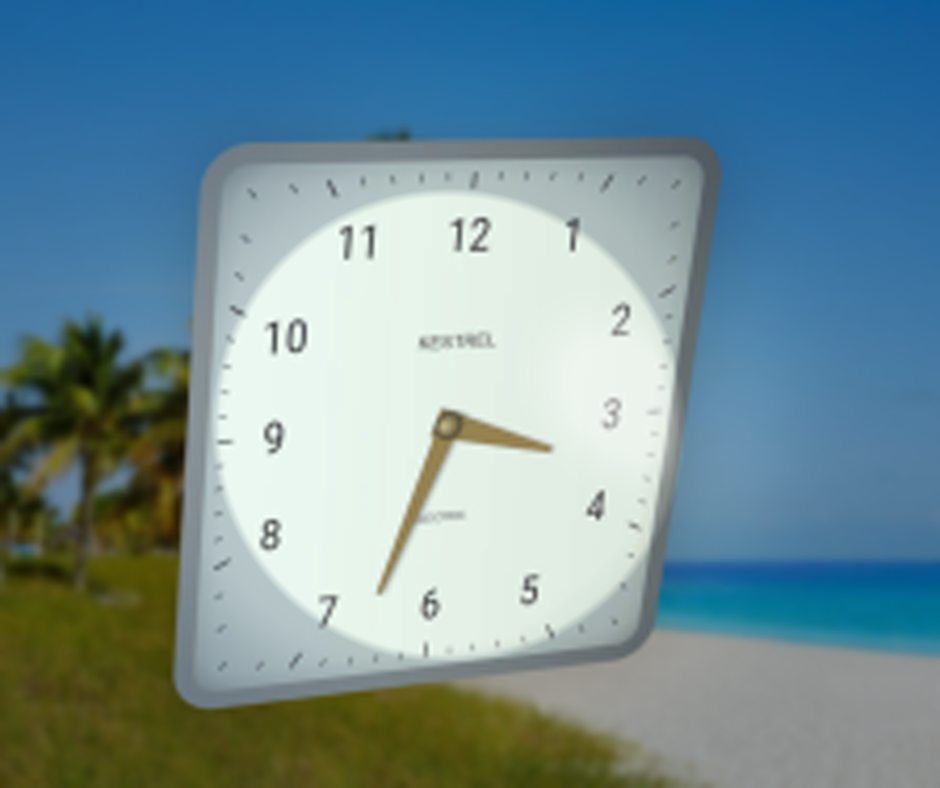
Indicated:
3.33
